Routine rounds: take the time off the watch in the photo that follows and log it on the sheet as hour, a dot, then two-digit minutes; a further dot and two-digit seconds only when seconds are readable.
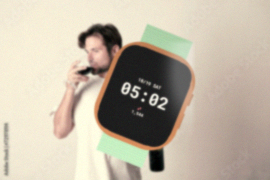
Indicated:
5.02
